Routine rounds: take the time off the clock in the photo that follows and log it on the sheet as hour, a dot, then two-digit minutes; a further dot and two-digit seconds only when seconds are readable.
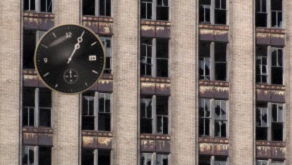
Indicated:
1.05
